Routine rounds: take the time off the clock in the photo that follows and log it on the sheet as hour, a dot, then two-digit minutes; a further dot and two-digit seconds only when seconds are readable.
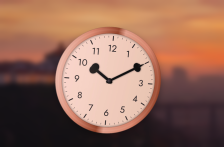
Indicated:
10.10
